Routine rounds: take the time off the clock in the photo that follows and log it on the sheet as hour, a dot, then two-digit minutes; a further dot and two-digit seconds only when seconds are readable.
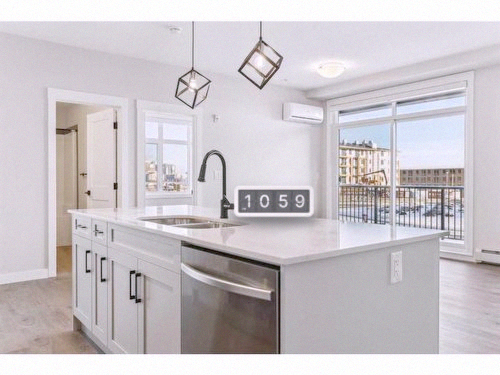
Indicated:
10.59
